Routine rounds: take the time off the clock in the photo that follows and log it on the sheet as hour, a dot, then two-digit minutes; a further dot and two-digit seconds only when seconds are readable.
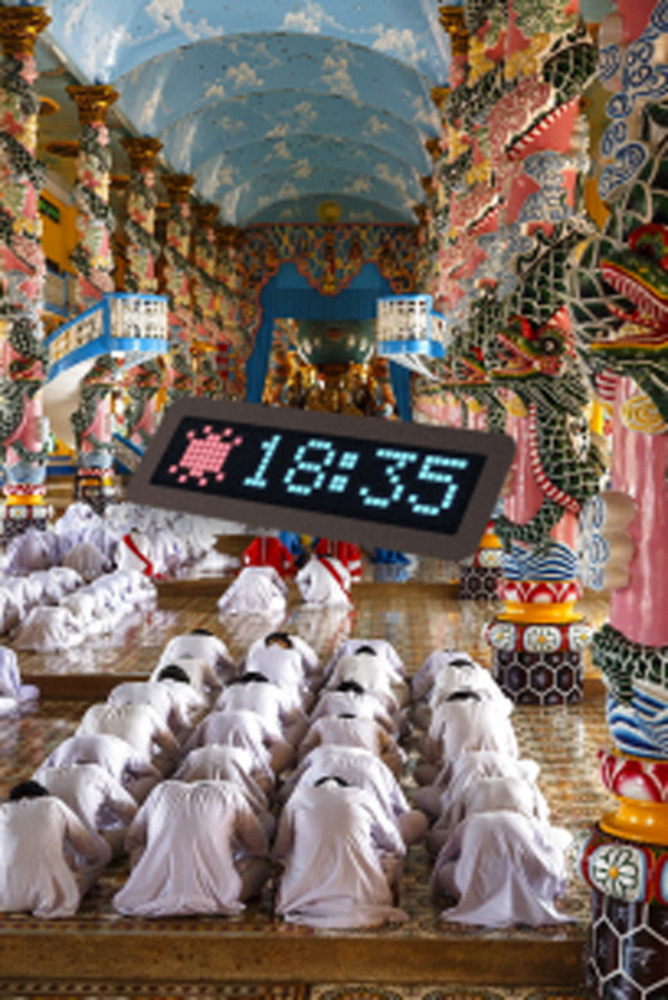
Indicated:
18.35
